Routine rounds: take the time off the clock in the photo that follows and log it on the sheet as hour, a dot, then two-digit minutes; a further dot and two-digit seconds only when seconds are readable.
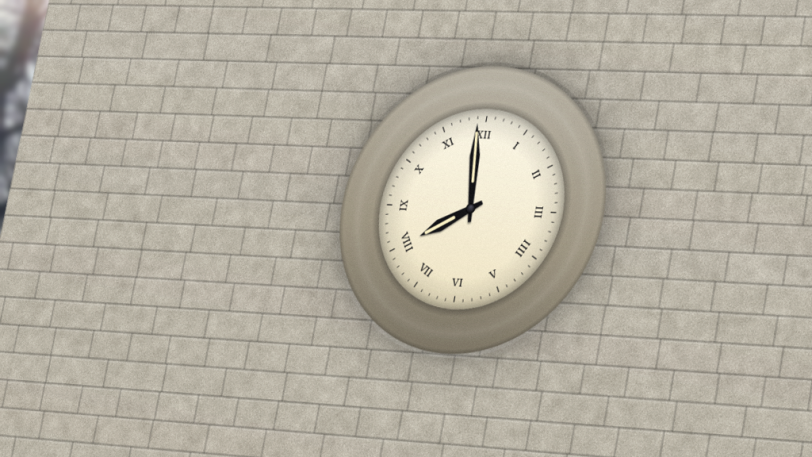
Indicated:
7.59
